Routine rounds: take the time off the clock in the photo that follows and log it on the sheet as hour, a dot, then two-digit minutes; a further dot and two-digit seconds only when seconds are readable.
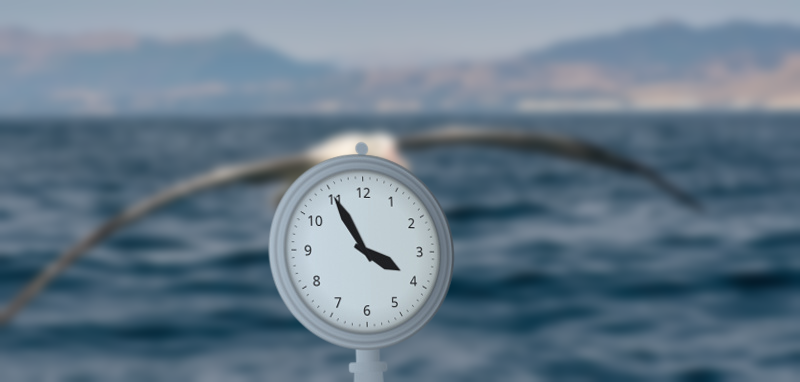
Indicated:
3.55
